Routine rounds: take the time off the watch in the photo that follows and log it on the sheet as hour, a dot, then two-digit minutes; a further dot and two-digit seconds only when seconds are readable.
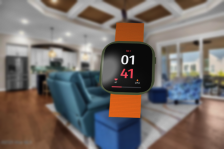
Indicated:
1.41
